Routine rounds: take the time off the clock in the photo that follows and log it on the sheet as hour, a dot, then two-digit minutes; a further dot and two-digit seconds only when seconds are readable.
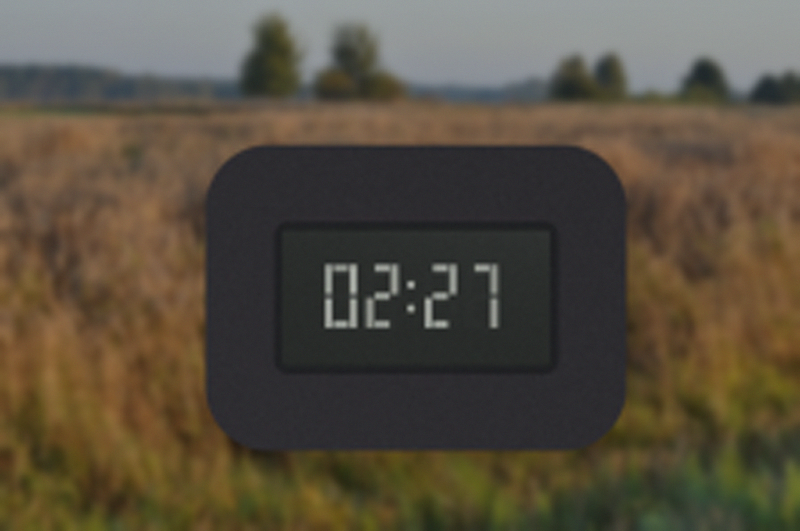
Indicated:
2.27
